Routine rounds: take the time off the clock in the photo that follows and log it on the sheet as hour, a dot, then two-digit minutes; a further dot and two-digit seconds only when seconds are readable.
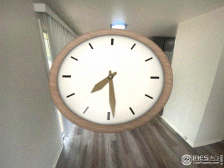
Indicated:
7.29
